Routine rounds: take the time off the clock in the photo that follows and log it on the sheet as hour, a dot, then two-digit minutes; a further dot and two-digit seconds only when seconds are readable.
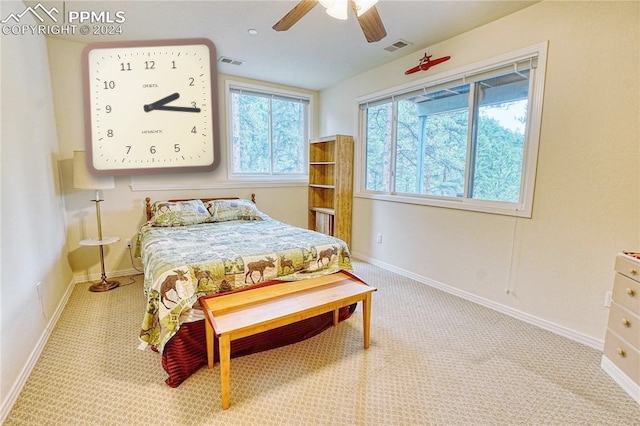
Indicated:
2.16
